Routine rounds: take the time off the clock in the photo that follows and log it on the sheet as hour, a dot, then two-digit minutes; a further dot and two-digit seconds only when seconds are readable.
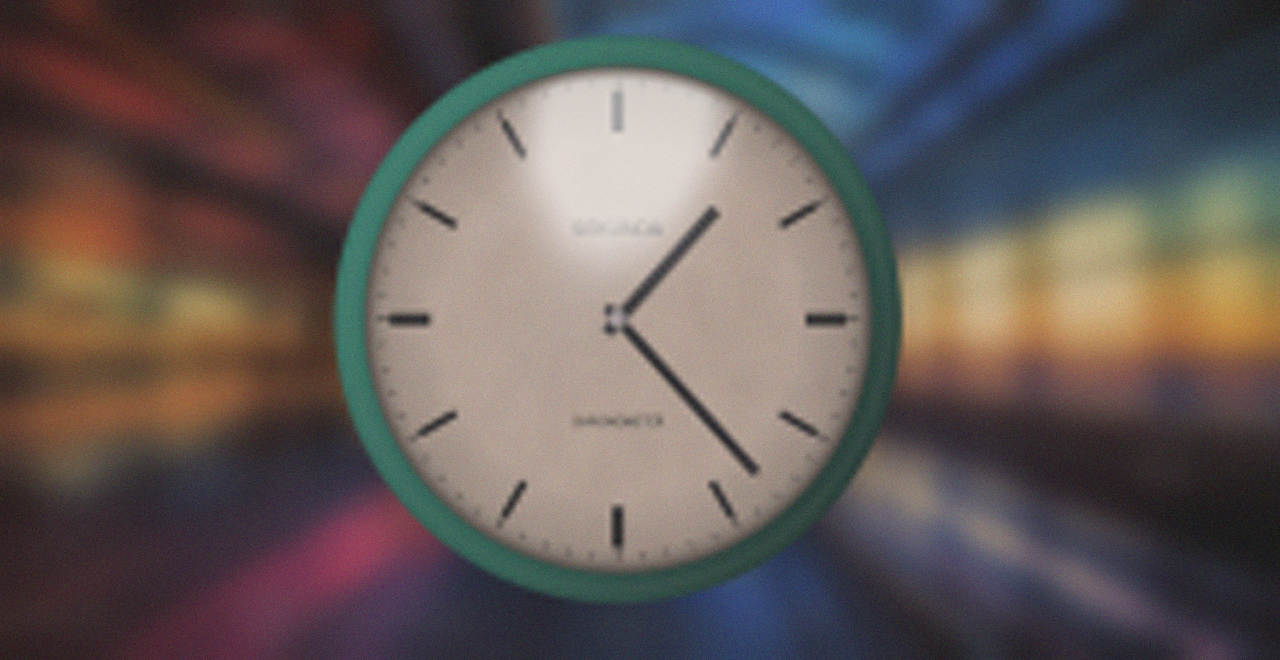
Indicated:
1.23
